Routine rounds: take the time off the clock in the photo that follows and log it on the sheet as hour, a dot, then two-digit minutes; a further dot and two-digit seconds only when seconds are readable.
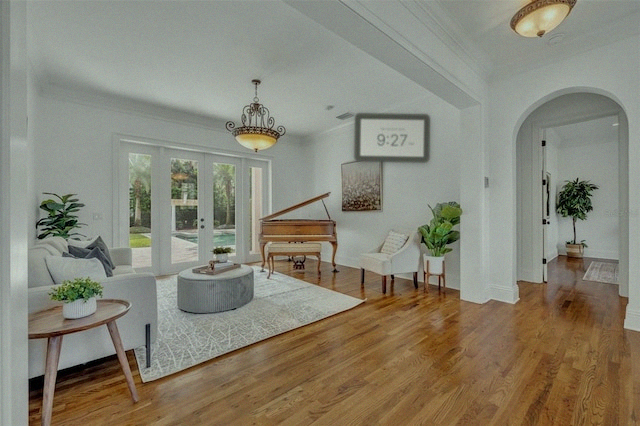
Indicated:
9.27
